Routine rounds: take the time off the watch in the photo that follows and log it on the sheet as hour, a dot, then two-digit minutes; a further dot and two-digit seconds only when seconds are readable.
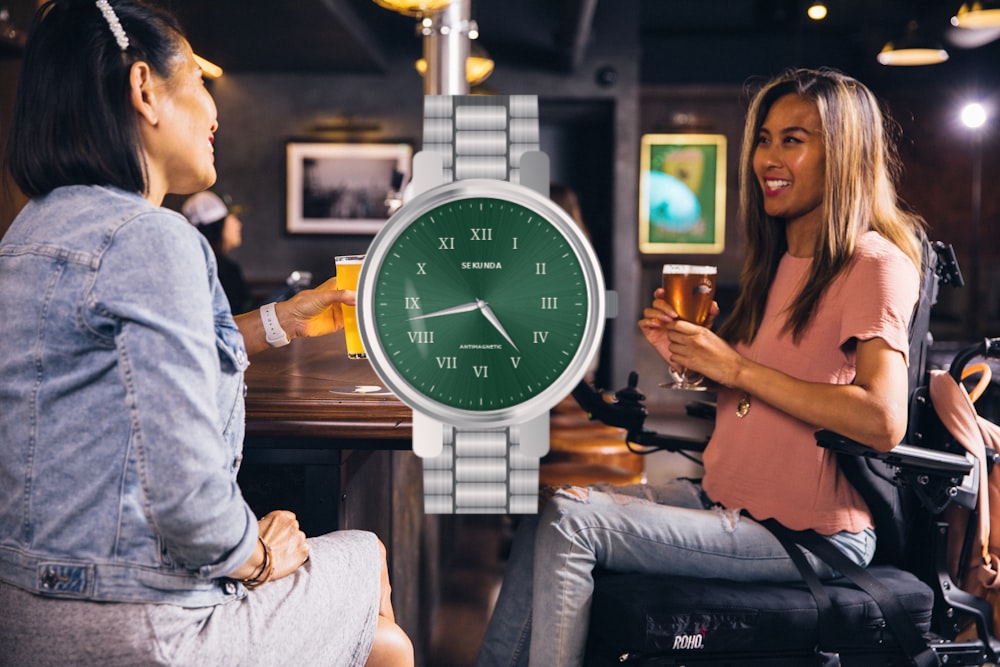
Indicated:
4.43
